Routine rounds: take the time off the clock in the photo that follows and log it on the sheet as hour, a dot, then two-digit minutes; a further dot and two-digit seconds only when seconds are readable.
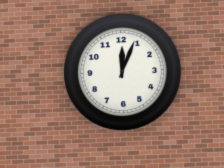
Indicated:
12.04
